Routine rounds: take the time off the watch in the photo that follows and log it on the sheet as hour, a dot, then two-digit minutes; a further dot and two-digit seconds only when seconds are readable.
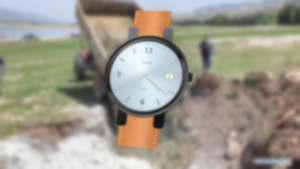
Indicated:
4.21
